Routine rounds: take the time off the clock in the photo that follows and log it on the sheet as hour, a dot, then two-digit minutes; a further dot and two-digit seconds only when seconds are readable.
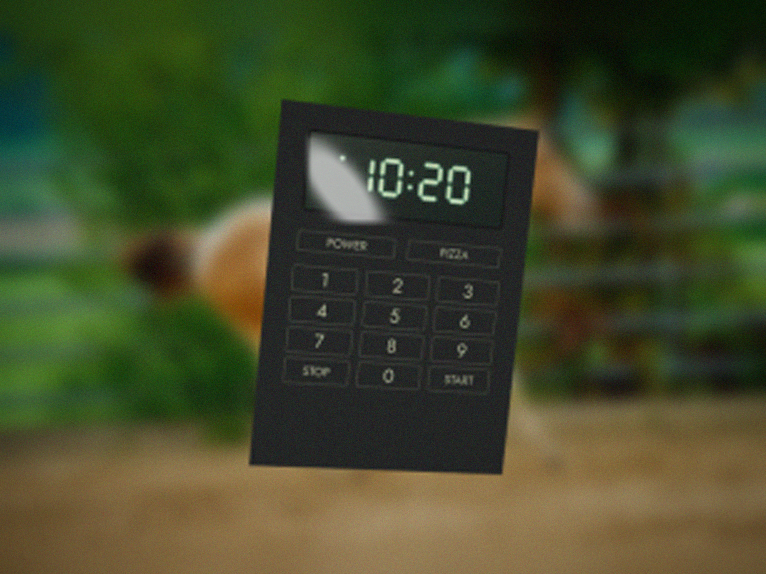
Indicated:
10.20
